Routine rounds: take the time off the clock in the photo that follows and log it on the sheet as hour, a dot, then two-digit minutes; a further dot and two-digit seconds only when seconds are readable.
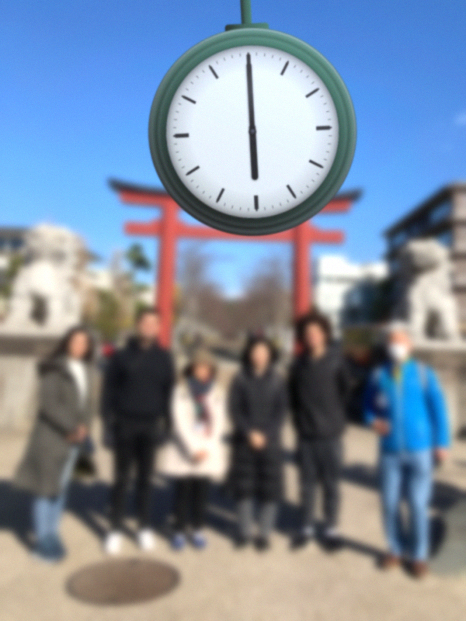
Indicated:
6.00
